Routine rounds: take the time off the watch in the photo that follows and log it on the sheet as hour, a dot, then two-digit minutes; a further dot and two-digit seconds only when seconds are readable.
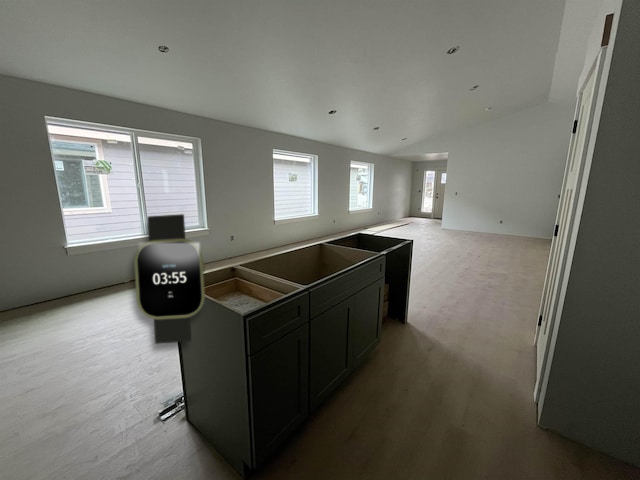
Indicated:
3.55
